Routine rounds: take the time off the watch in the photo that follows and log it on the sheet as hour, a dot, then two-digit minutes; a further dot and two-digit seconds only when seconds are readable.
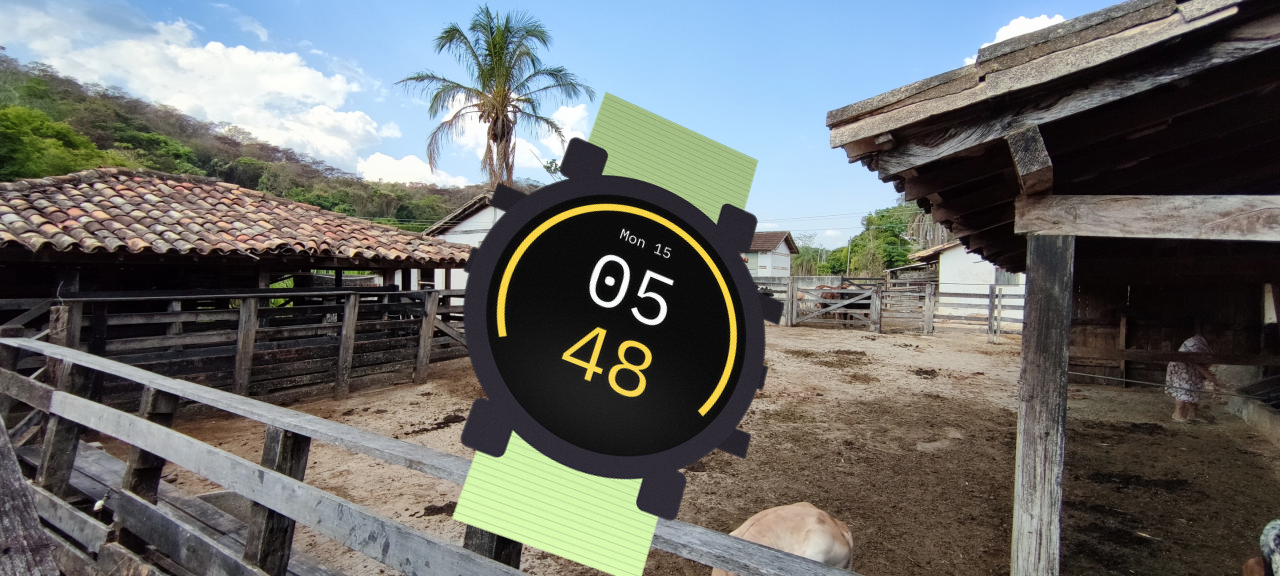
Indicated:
5.48
